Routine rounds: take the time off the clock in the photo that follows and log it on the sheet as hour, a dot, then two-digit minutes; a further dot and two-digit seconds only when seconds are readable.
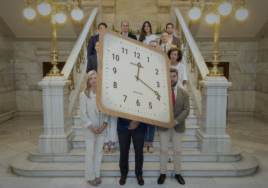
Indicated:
12.19
